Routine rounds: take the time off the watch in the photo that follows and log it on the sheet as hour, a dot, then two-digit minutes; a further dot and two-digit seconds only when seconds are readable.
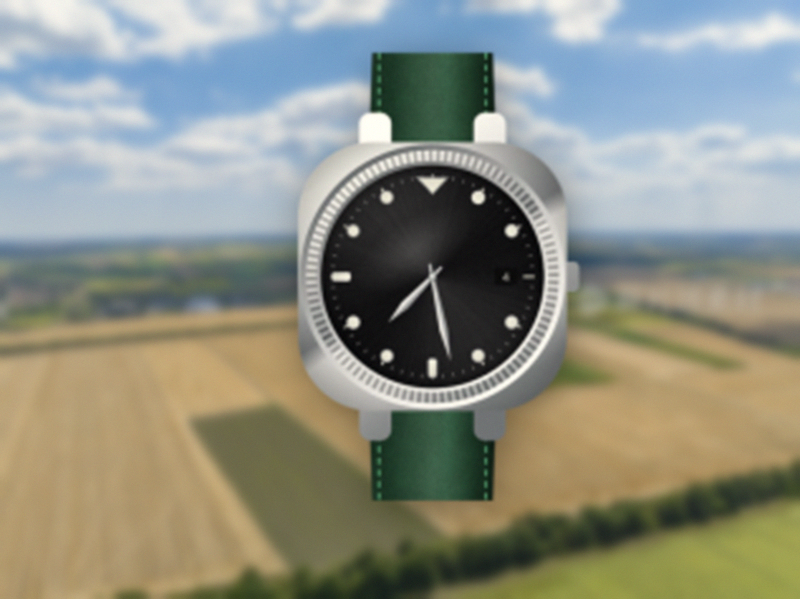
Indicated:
7.28
